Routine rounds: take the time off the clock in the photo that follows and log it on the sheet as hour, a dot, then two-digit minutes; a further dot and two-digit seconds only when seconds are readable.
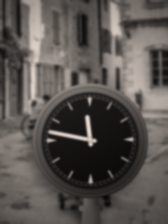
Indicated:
11.47
